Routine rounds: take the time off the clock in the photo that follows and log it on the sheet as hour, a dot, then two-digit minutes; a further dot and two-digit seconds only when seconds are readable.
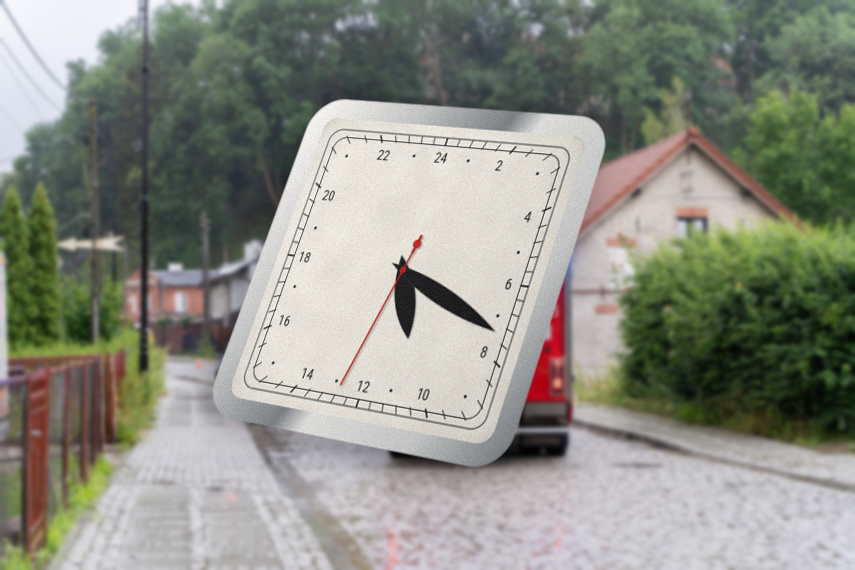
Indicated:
10.18.32
